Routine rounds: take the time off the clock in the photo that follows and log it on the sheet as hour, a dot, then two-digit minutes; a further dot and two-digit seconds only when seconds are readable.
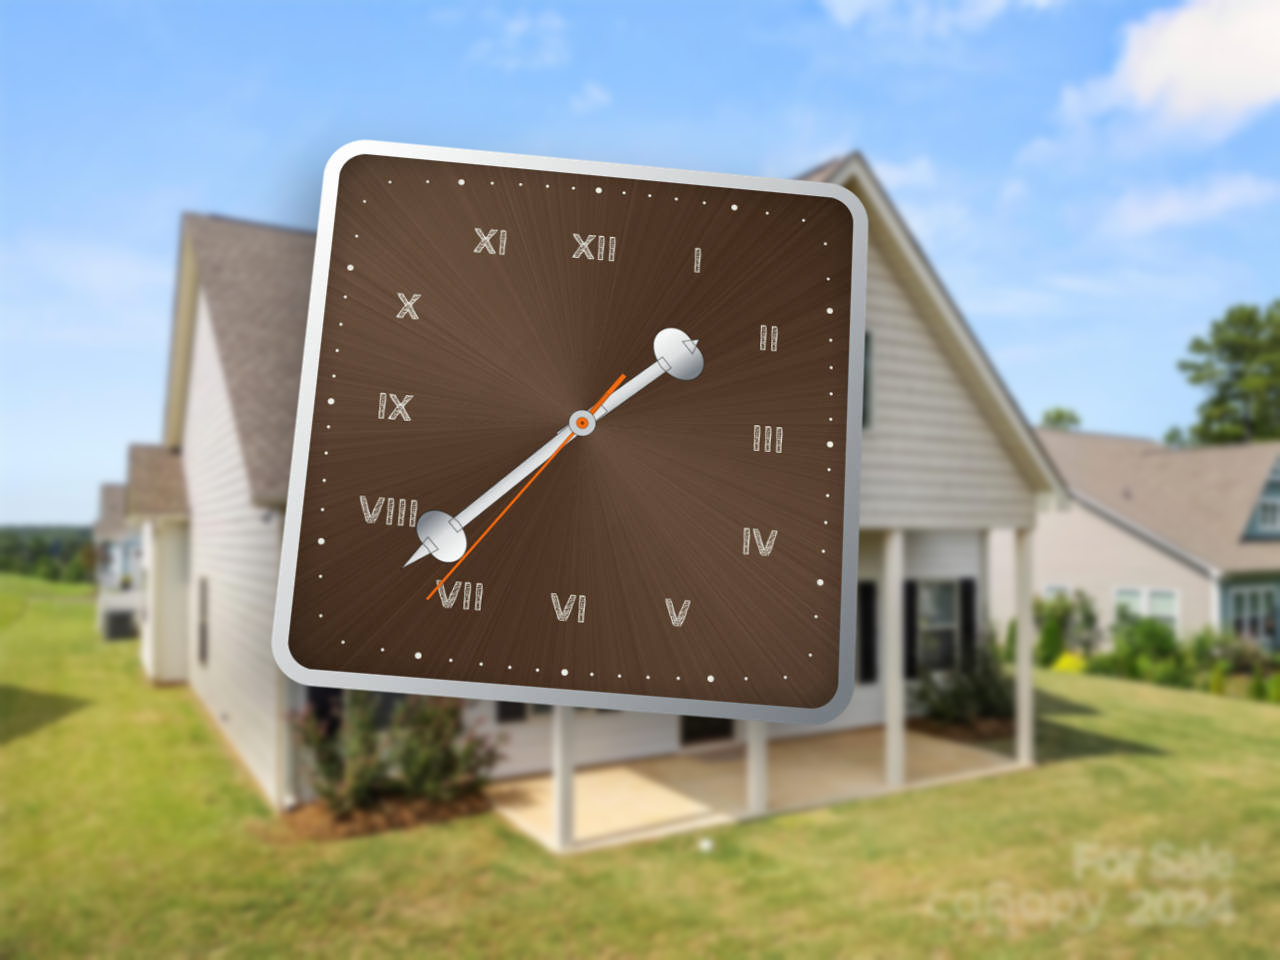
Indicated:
1.37.36
